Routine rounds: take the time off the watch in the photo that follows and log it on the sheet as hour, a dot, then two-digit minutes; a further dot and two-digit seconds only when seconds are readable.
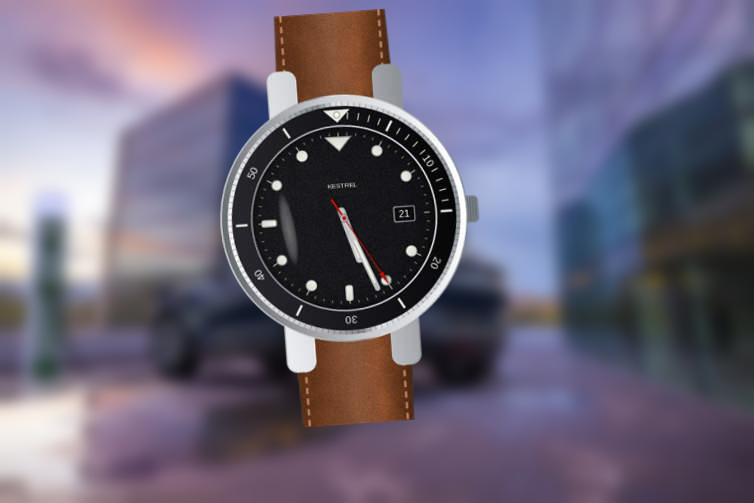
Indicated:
5.26.25
